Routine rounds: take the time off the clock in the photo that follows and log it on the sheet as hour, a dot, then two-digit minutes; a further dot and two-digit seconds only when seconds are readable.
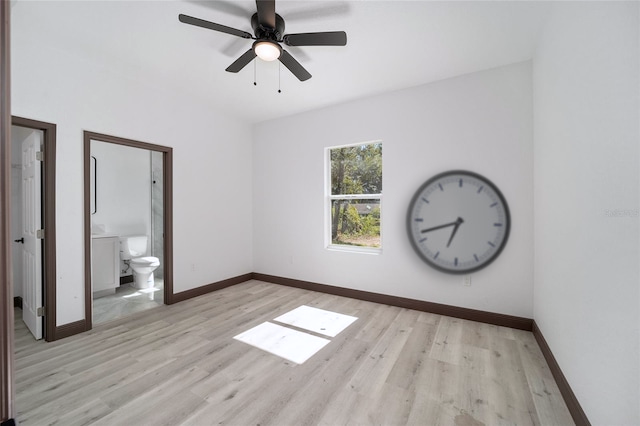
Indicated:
6.42
